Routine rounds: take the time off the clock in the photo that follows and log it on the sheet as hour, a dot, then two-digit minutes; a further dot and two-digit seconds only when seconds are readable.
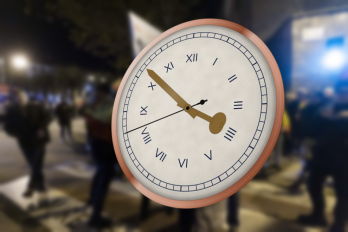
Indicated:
3.51.42
